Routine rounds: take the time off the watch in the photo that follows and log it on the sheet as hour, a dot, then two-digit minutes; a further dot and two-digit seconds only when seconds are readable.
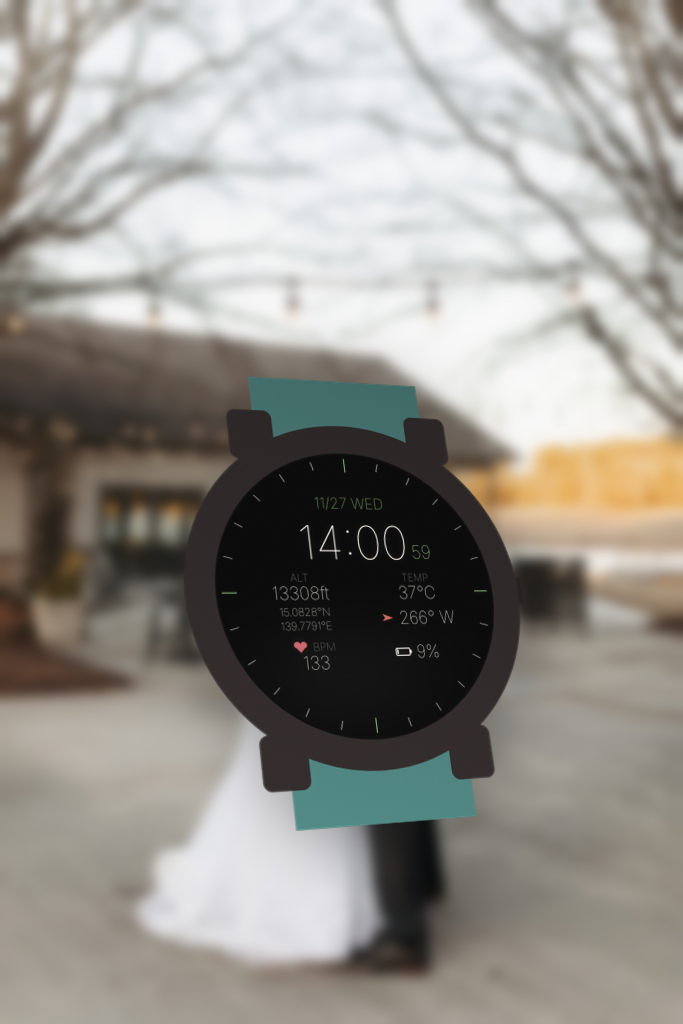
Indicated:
14.00.59
